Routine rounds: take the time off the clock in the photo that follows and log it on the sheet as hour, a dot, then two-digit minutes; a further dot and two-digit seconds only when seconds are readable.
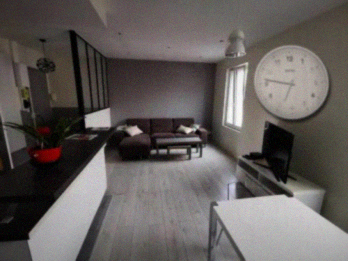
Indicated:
6.47
